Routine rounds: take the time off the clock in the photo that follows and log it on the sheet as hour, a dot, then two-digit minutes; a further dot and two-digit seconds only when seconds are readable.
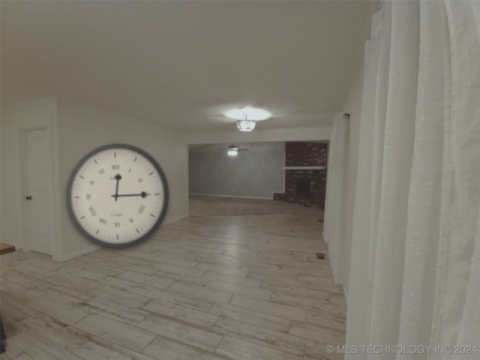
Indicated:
12.15
